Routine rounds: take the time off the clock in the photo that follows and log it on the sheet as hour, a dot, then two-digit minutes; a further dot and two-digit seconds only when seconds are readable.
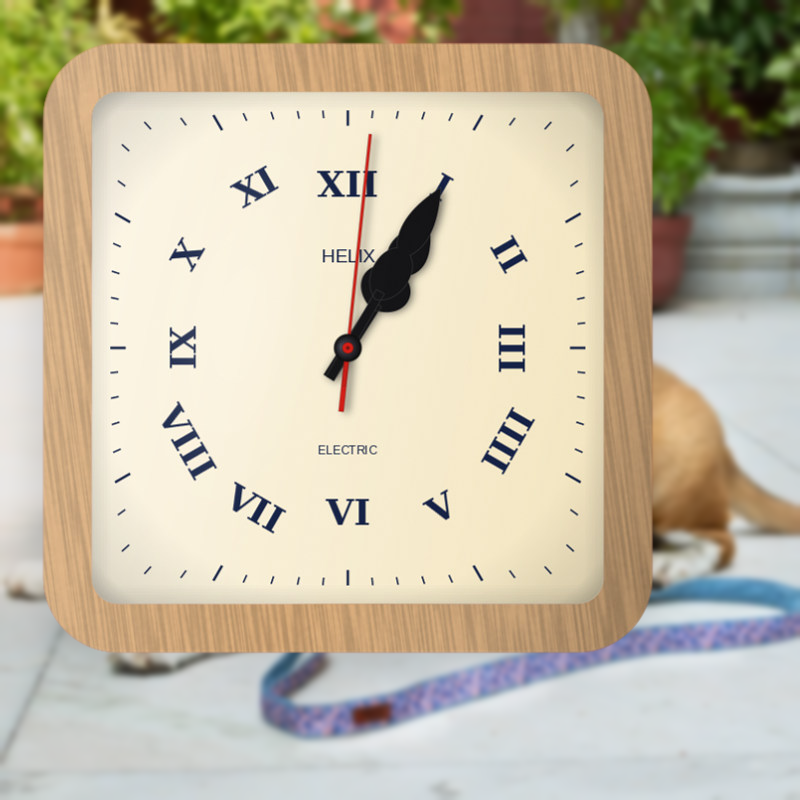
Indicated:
1.05.01
